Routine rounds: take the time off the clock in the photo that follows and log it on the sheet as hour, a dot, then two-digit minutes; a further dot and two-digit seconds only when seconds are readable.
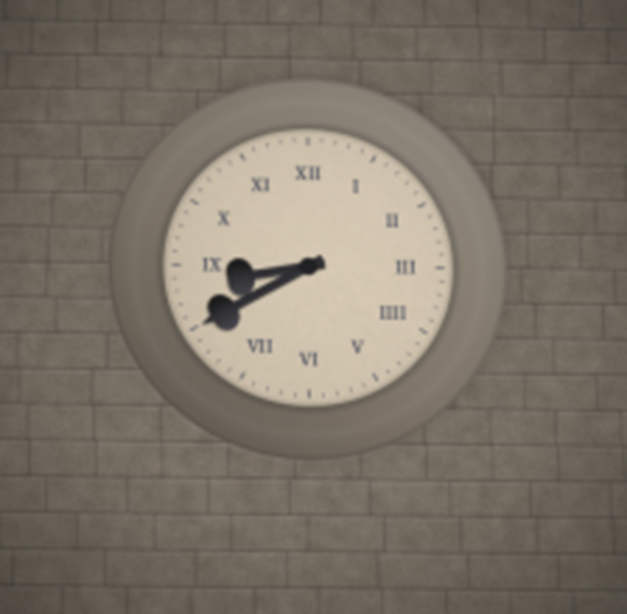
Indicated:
8.40
